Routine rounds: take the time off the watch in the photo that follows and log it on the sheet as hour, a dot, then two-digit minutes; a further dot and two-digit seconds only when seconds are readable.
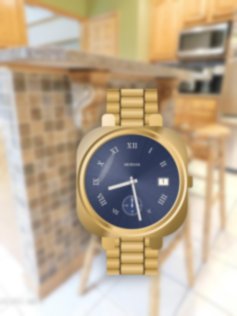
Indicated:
8.28
